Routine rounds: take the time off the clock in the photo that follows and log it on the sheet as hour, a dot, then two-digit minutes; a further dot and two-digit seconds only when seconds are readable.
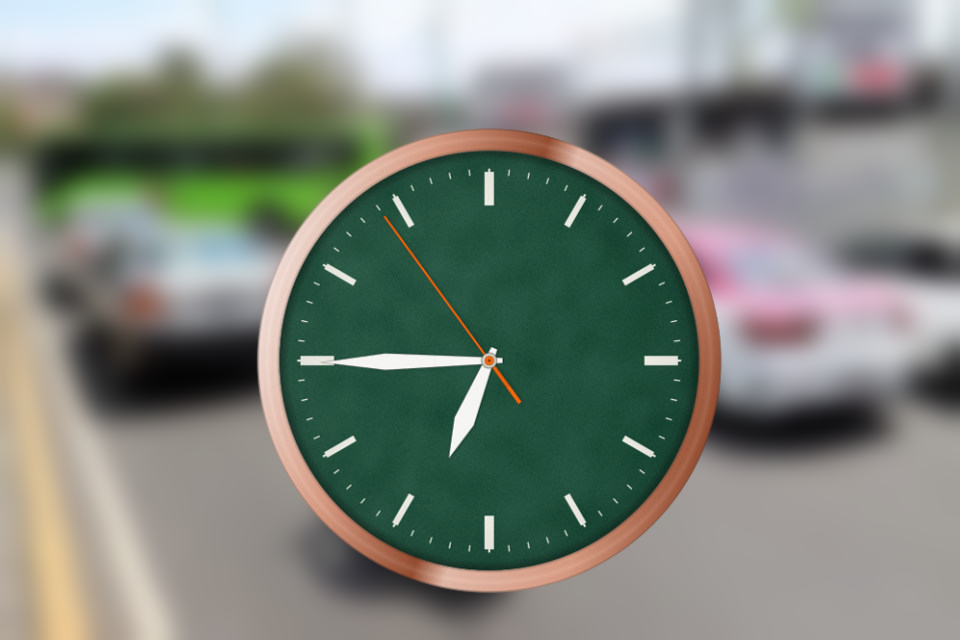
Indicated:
6.44.54
